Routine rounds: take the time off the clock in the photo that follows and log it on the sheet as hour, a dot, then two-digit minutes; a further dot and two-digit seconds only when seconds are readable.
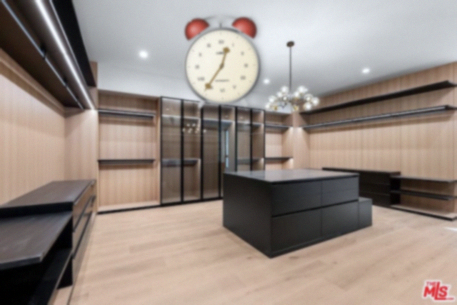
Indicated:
12.36
